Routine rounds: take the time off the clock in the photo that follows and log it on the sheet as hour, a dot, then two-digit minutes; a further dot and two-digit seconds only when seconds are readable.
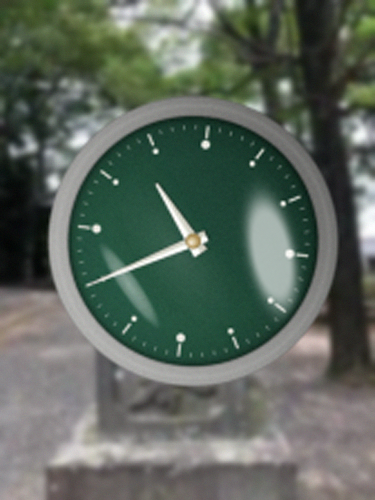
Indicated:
10.40
